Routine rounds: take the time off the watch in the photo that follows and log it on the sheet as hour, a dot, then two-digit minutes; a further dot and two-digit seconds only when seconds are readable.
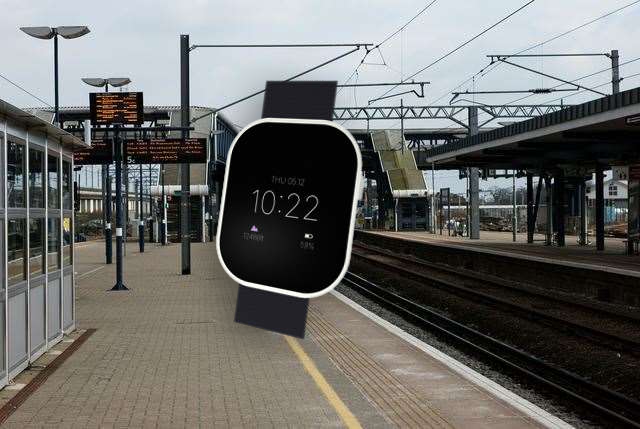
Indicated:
10.22
